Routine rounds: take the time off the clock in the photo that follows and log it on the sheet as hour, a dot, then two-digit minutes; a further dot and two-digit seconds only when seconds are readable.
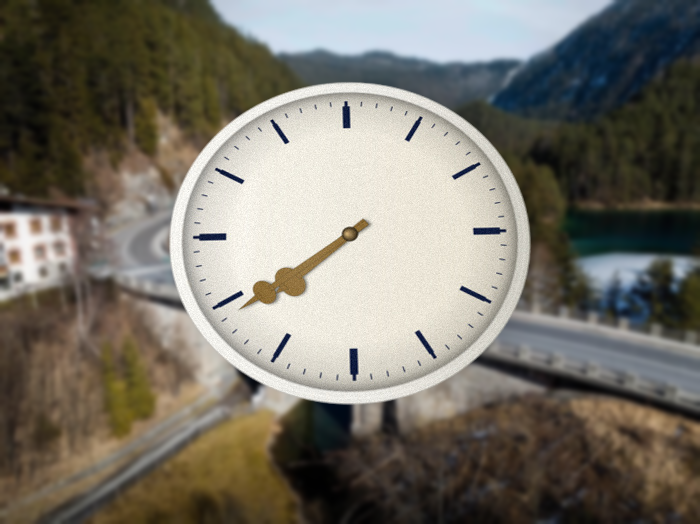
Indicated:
7.39
